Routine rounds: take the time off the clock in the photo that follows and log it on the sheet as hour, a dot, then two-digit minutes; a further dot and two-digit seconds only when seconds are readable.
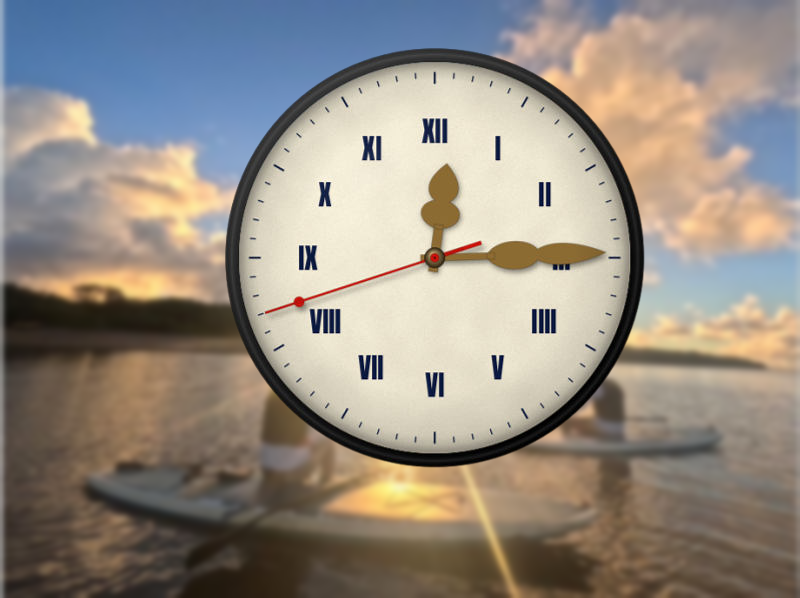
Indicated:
12.14.42
